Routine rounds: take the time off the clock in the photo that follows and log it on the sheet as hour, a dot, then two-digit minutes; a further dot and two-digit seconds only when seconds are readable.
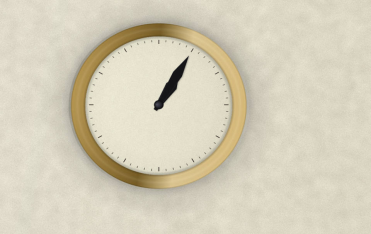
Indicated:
1.05
